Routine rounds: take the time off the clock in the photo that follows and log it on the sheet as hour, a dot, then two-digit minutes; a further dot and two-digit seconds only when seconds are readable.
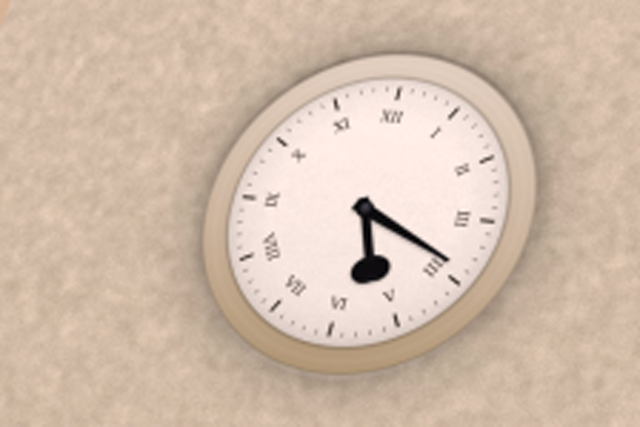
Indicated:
5.19
